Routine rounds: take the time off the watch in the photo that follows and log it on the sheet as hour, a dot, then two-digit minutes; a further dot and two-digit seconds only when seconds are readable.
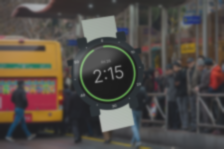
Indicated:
2.15
